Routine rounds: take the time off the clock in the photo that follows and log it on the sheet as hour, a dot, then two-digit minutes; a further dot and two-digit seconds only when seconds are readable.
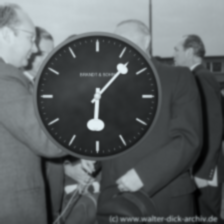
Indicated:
6.07
